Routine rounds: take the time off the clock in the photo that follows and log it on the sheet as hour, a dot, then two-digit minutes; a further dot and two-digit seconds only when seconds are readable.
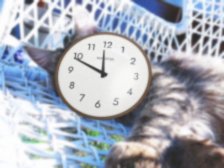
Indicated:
11.49
